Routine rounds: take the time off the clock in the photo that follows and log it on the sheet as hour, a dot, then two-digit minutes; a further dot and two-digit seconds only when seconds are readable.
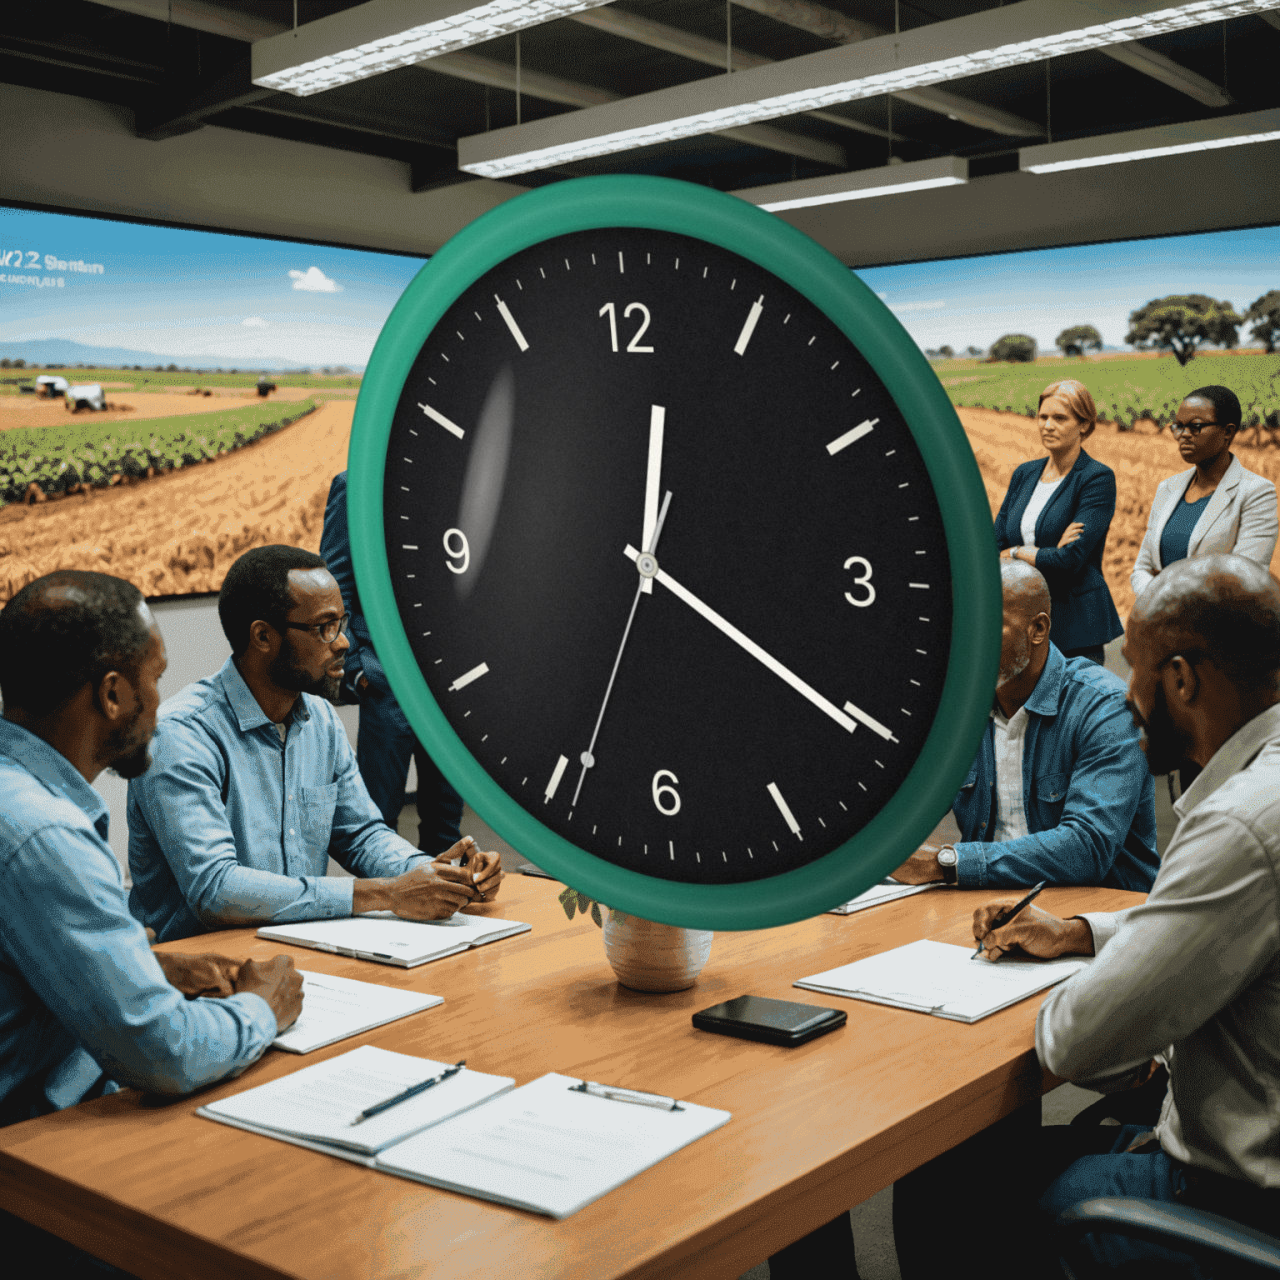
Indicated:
12.20.34
